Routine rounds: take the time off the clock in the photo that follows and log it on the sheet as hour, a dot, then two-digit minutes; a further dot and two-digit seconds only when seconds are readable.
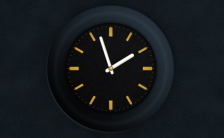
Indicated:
1.57
